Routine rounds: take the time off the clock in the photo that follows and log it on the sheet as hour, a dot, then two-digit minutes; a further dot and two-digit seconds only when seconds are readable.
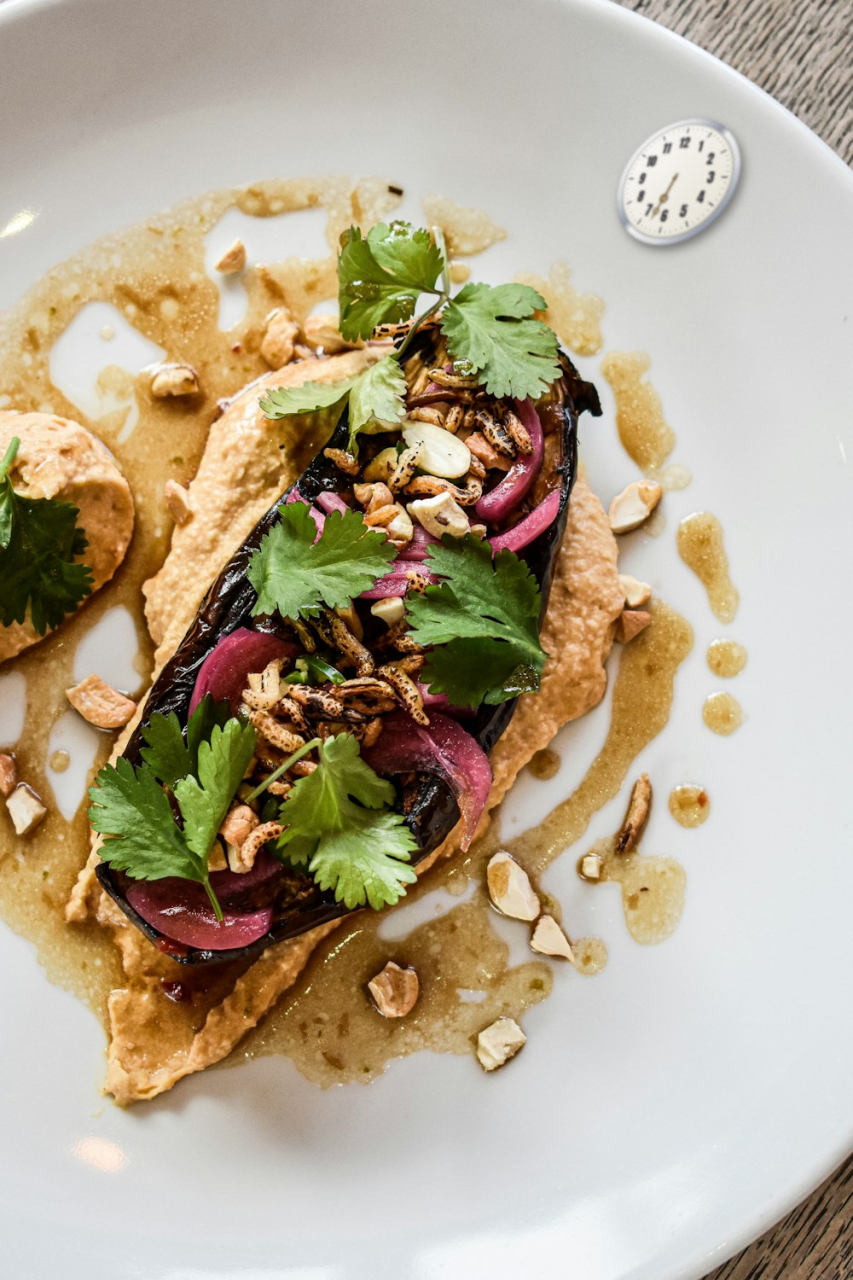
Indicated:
6.33
